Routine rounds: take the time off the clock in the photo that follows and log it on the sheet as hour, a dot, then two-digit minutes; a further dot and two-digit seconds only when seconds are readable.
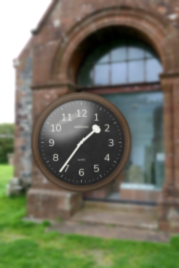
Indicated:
1.36
